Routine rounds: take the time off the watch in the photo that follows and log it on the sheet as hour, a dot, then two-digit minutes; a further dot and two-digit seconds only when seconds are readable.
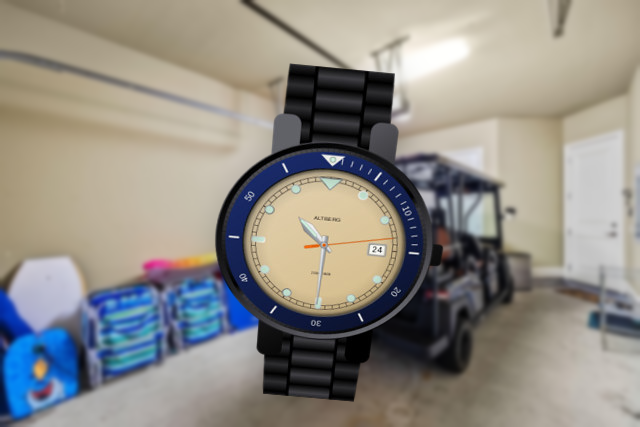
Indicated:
10.30.13
